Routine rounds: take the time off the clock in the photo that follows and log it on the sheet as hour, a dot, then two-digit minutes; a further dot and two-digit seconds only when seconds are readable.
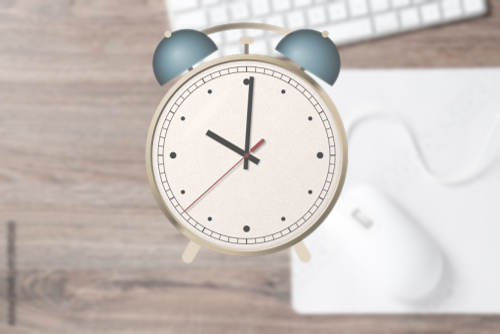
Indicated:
10.00.38
